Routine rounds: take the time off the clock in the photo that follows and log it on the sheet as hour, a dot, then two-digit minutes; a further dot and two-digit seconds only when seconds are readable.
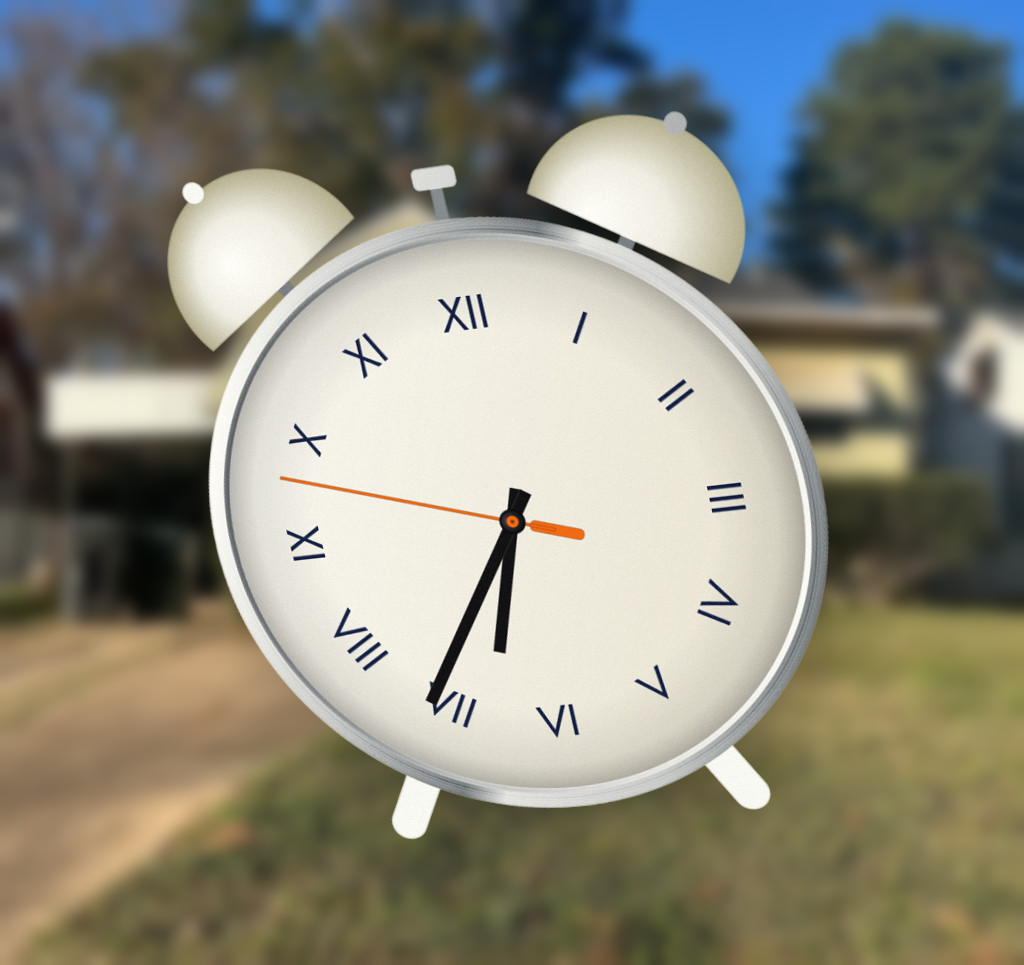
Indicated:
6.35.48
